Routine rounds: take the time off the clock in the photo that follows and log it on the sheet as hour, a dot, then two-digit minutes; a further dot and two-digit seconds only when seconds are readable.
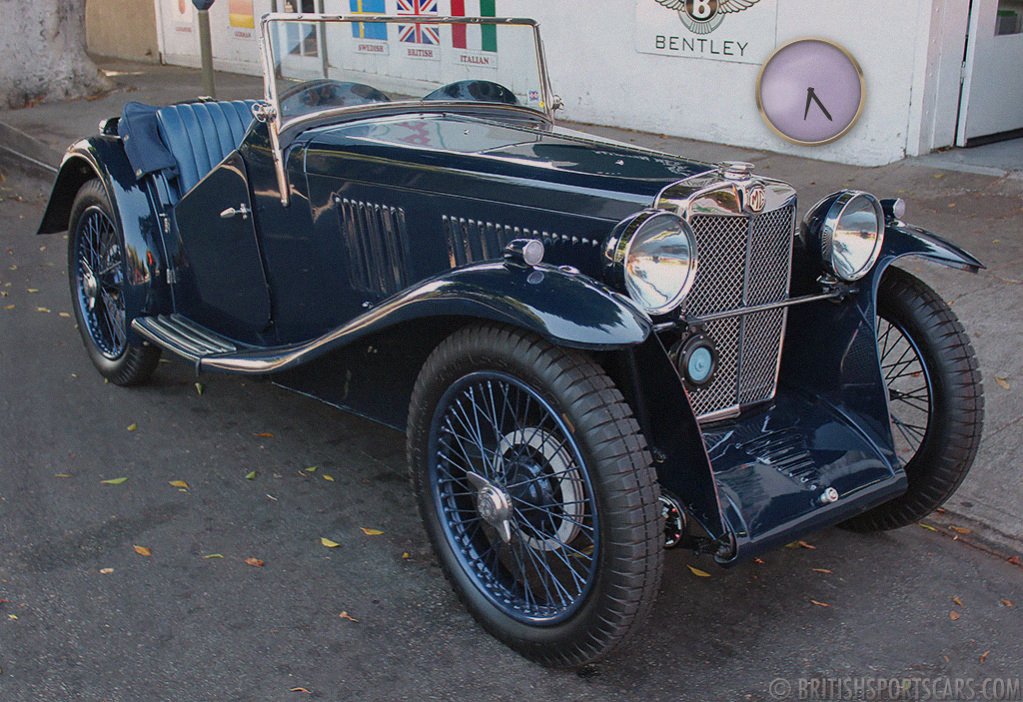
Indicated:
6.24
